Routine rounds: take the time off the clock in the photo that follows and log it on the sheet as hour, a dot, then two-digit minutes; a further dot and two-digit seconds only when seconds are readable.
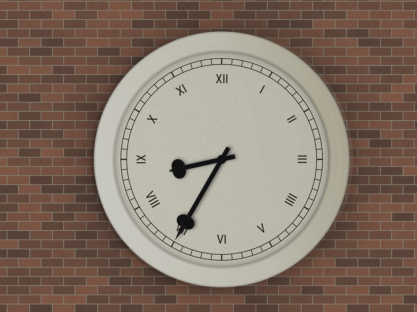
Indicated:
8.35
